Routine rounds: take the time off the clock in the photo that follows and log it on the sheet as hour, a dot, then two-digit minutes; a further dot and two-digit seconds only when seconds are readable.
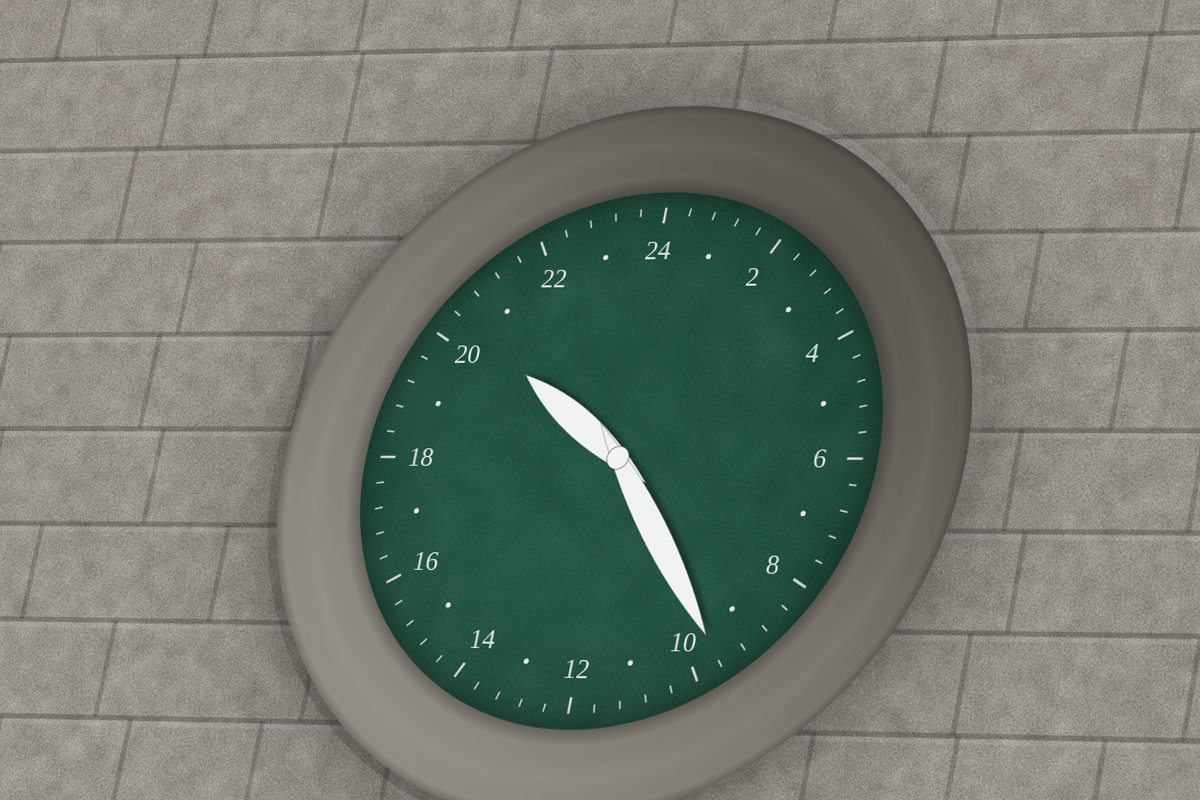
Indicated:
20.24
